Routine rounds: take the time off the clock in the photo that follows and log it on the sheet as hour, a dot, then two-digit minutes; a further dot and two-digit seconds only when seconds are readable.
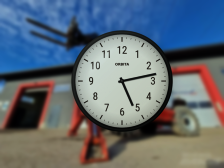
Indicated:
5.13
